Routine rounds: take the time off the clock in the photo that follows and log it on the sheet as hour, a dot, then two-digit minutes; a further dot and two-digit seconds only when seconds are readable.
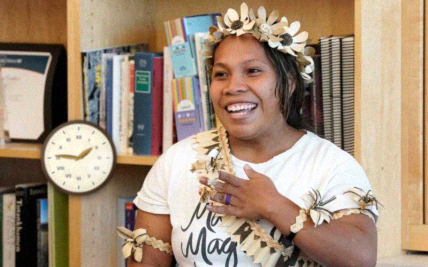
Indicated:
1.46
